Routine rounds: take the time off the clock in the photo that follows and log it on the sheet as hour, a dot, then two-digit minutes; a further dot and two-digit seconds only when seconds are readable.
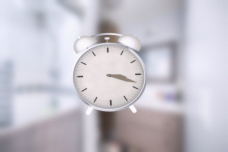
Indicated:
3.18
